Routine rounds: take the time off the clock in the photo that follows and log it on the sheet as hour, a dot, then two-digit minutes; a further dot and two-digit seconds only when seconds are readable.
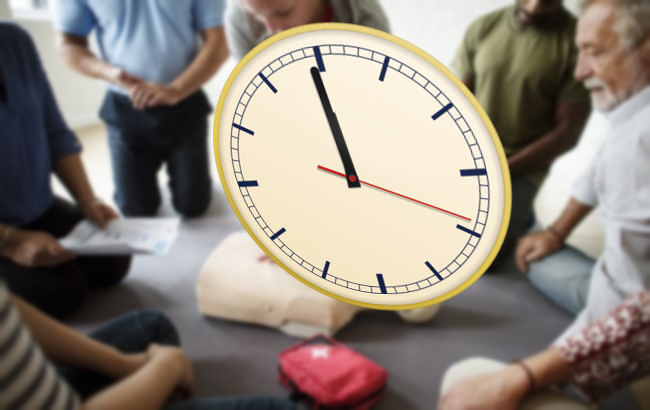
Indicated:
11.59.19
